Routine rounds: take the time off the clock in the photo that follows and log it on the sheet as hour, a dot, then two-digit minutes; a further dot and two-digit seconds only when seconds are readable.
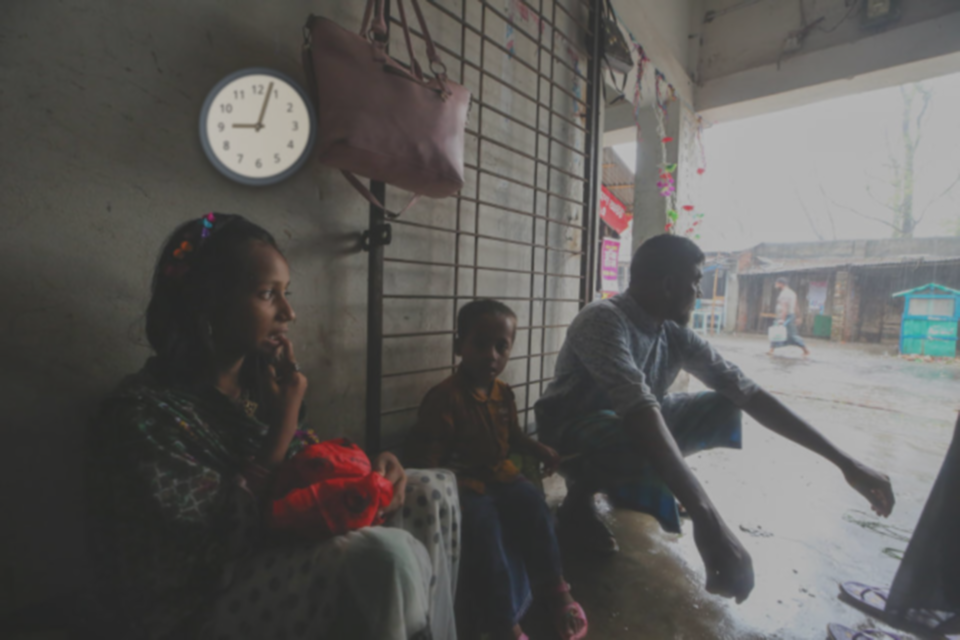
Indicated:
9.03
